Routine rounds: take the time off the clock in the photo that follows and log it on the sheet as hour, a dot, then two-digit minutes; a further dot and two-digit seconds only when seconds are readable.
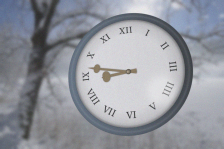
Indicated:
8.47
